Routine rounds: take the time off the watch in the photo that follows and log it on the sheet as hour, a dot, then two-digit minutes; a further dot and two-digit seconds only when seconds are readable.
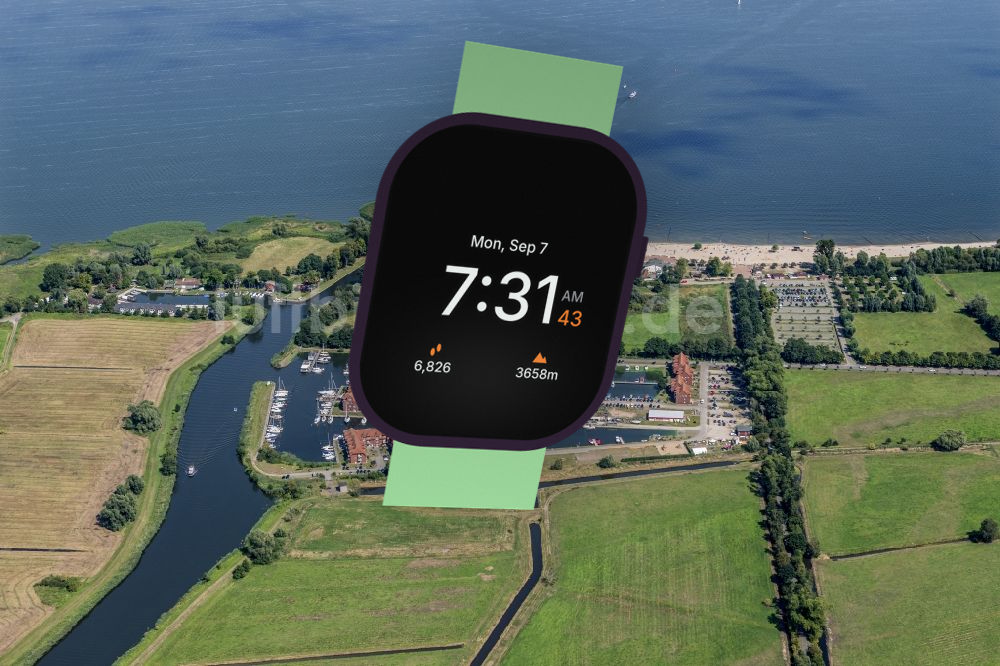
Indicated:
7.31.43
